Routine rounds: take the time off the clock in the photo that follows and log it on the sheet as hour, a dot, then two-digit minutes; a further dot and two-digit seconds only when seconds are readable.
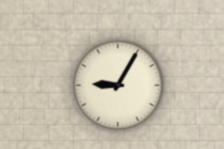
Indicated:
9.05
